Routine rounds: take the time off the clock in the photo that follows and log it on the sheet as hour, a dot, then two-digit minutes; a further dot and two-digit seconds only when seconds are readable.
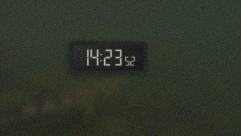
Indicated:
14.23.52
